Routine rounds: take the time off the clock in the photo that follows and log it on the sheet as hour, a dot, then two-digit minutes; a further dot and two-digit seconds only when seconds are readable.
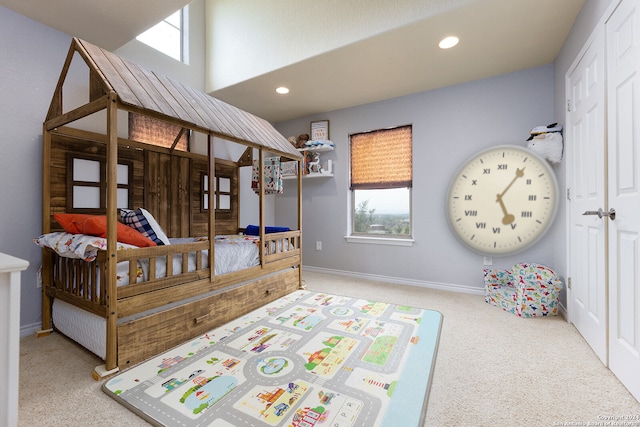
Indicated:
5.06
